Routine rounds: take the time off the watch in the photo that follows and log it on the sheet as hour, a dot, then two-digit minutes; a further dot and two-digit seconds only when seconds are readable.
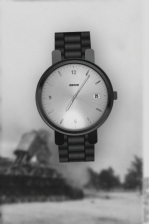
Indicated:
7.06
